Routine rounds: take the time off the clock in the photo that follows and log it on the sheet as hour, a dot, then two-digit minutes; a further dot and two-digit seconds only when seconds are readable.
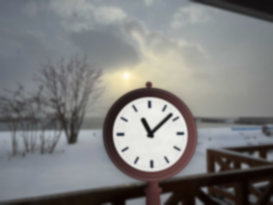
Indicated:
11.08
